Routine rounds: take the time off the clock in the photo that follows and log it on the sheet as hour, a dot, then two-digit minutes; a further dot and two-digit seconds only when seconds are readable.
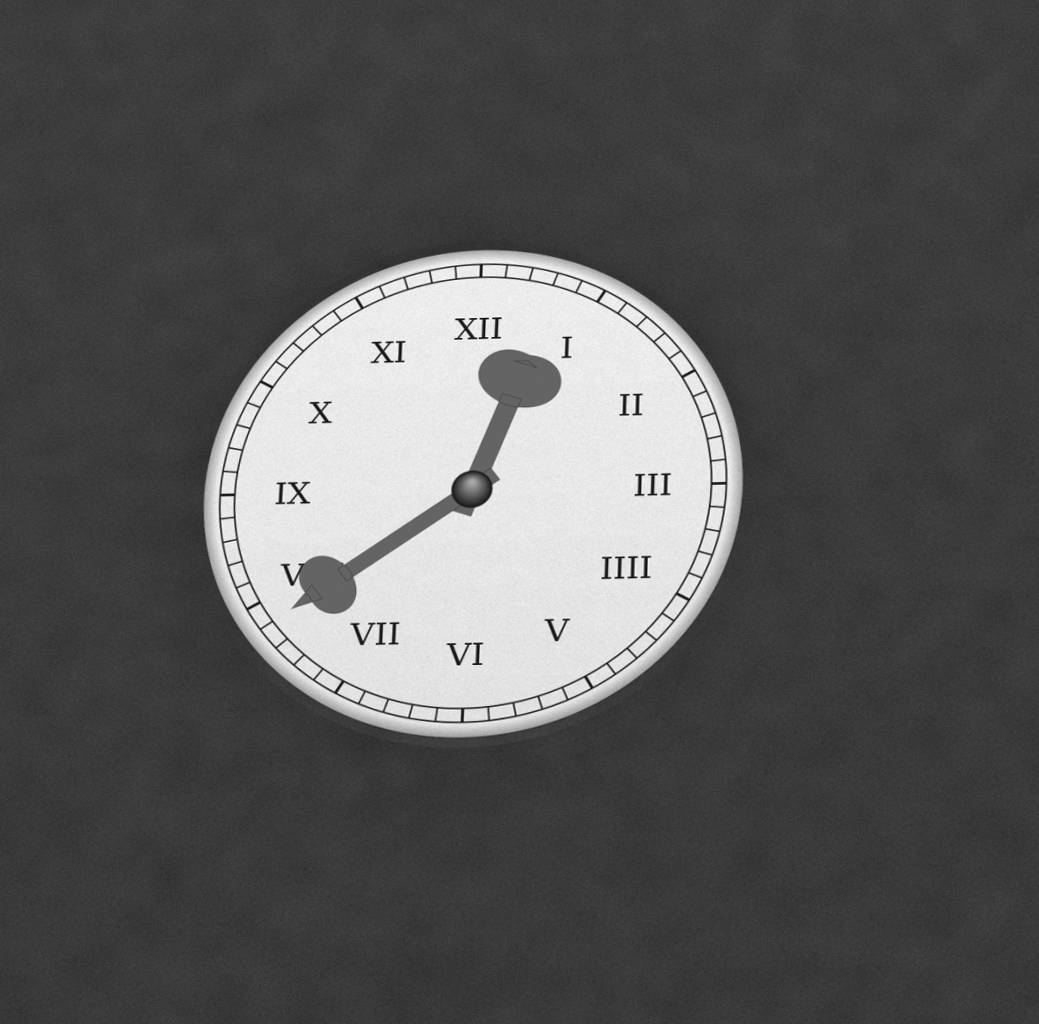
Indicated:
12.39
